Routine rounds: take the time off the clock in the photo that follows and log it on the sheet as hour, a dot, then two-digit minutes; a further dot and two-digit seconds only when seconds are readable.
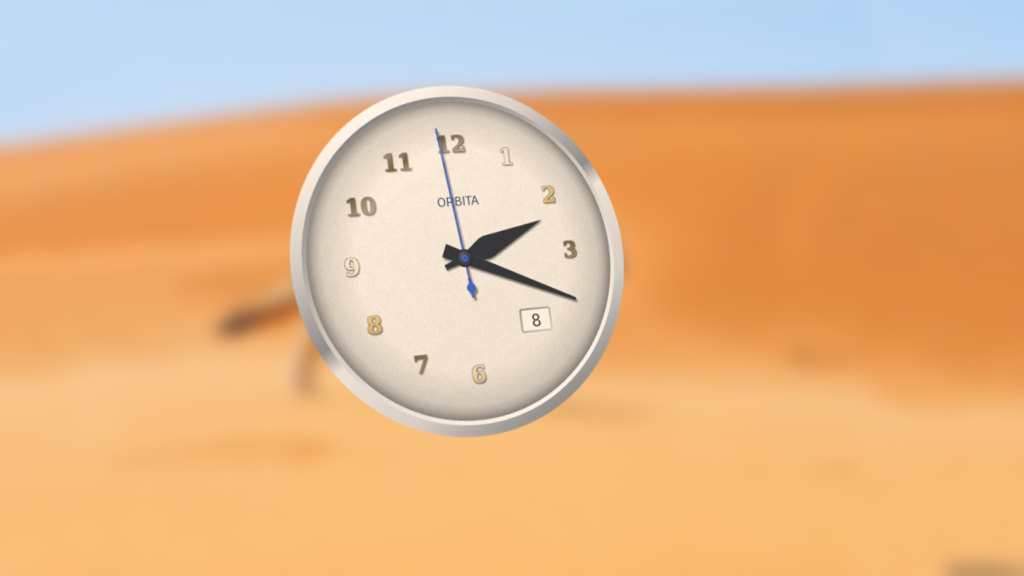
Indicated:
2.18.59
